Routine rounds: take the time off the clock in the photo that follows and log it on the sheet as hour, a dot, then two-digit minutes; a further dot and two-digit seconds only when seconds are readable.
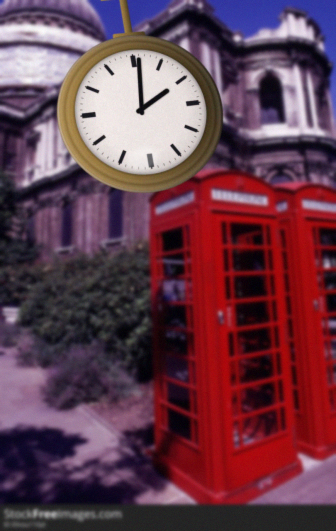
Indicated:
2.01
